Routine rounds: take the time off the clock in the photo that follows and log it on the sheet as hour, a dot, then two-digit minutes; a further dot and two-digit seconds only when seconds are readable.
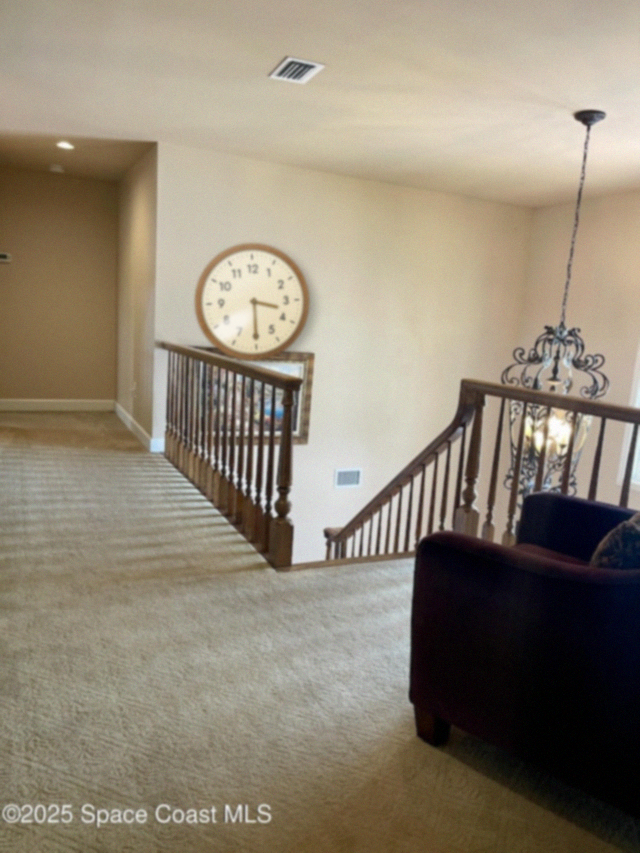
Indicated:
3.30
